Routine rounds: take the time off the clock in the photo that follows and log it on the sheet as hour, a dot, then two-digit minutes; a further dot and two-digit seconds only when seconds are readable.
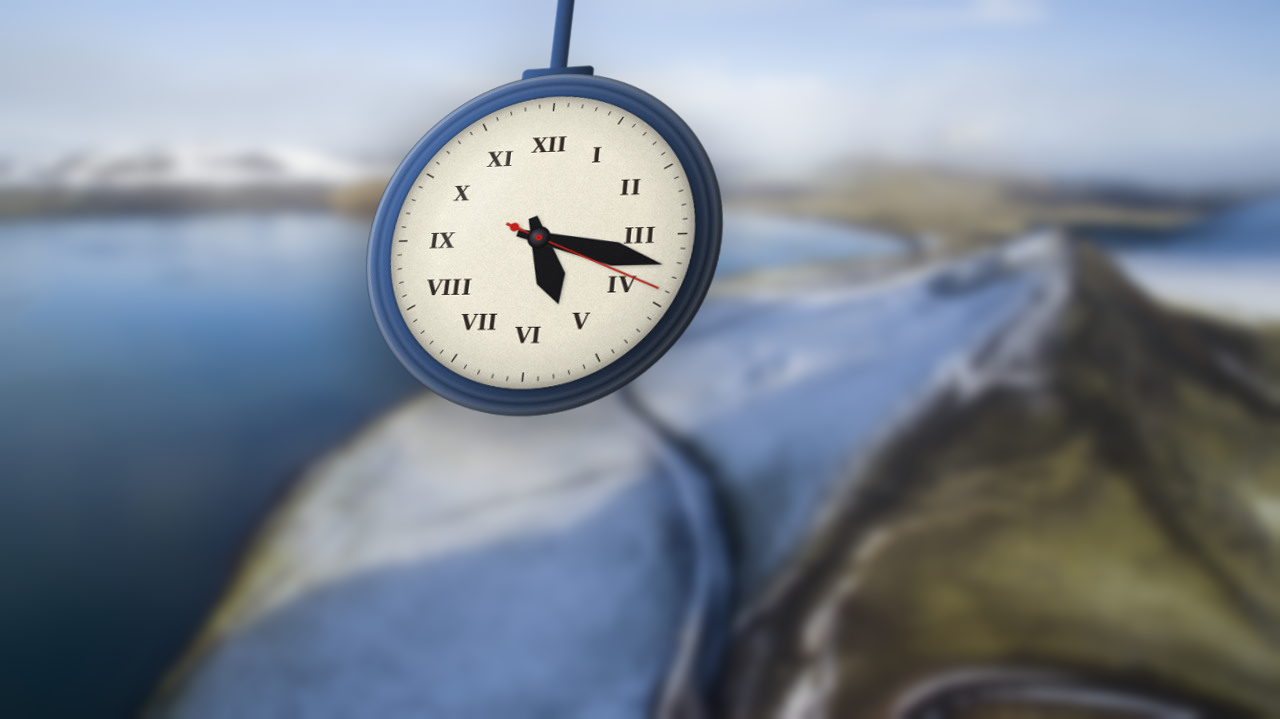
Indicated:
5.17.19
